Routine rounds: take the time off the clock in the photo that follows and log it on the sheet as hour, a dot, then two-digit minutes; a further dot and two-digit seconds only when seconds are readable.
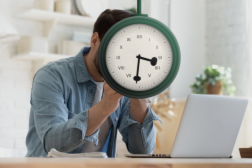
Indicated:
3.31
